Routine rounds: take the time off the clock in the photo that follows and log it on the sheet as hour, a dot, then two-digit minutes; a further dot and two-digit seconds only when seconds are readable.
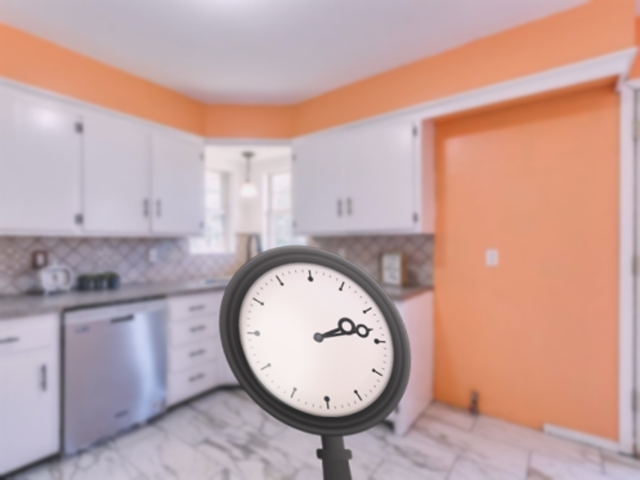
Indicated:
2.13
